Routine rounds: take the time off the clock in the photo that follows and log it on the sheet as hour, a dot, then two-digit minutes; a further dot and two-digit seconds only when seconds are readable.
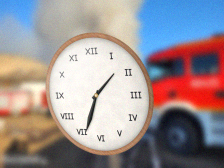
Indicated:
1.34
